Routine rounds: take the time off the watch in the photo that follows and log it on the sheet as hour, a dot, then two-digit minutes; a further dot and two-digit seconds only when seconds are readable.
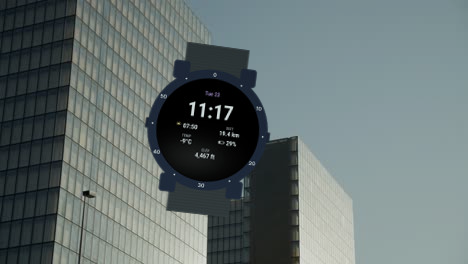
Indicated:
11.17
